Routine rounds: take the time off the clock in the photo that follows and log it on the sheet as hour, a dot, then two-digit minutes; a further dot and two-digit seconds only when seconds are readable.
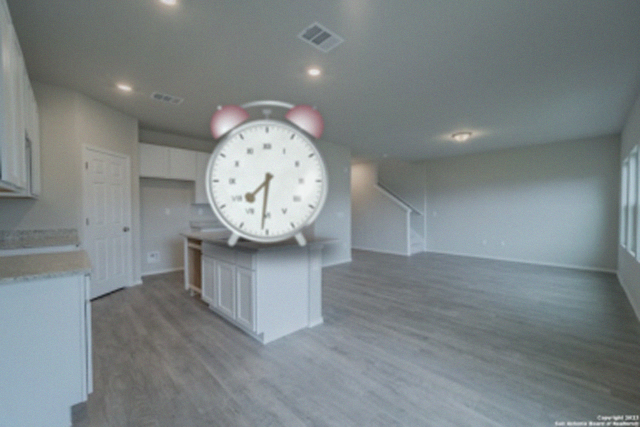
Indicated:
7.31
